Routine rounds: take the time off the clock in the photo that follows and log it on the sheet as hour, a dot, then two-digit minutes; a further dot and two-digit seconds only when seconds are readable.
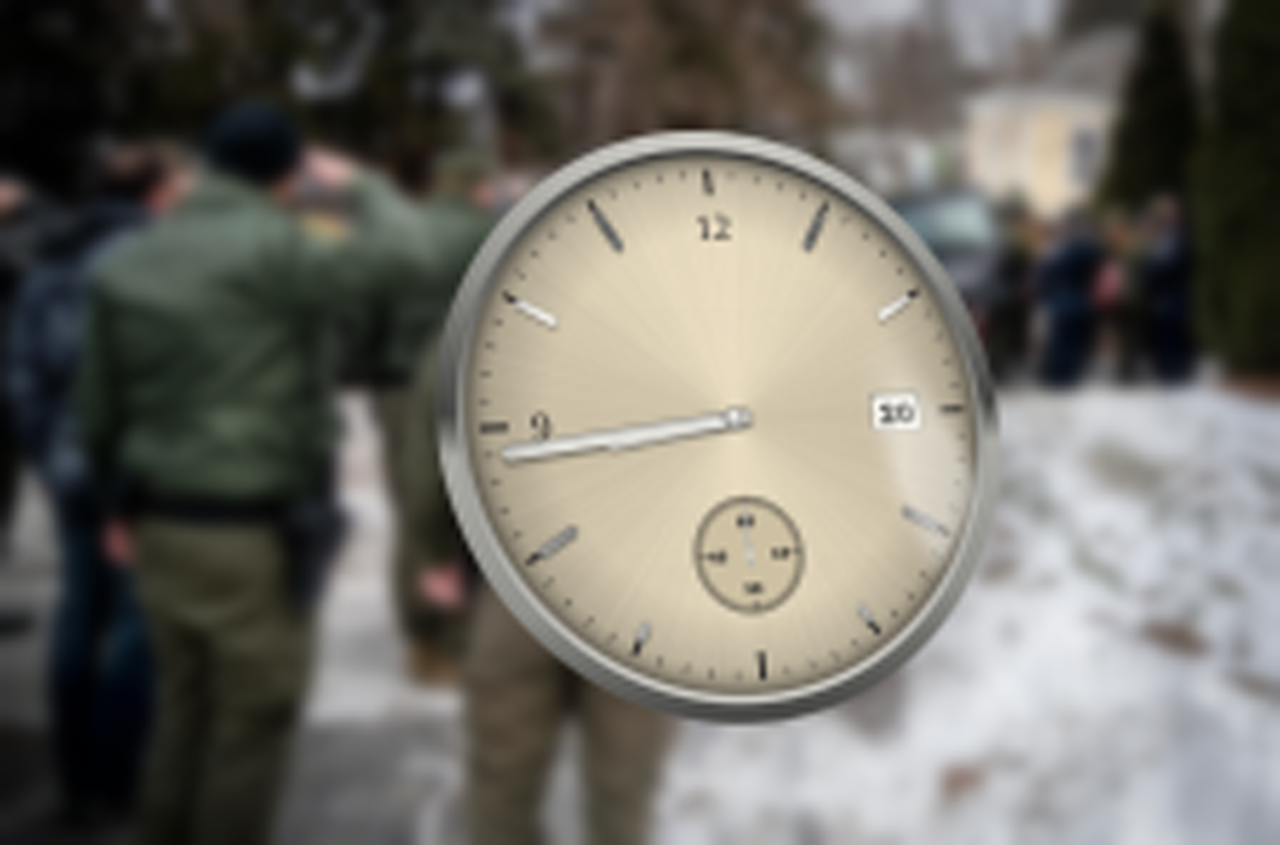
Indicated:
8.44
